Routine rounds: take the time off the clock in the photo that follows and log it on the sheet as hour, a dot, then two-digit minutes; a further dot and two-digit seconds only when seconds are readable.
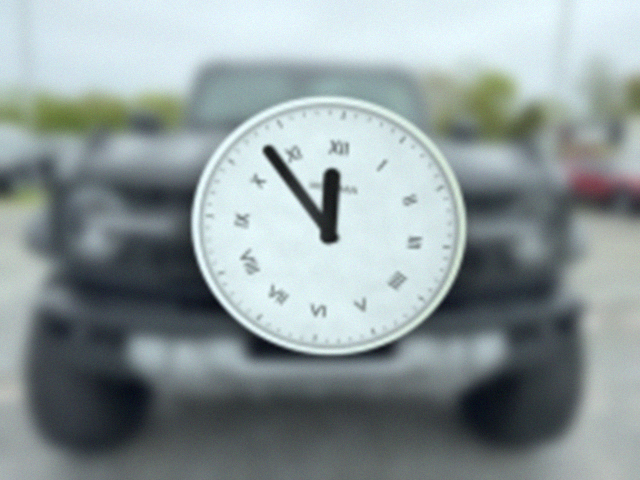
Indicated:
11.53
